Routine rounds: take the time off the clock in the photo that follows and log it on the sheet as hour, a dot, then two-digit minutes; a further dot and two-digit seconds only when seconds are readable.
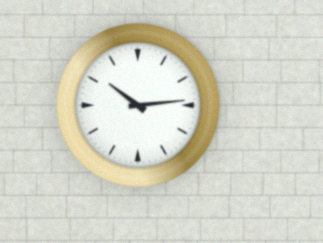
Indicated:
10.14
